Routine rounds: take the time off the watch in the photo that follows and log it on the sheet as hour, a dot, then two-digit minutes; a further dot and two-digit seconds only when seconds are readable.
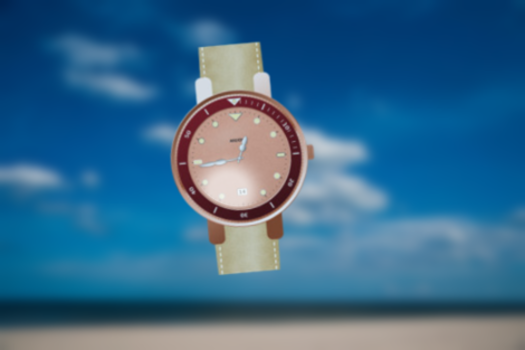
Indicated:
12.44
